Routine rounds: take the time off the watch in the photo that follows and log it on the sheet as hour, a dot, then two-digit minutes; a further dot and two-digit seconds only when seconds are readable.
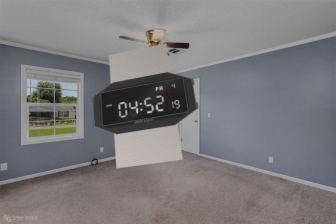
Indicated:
4.52.19
